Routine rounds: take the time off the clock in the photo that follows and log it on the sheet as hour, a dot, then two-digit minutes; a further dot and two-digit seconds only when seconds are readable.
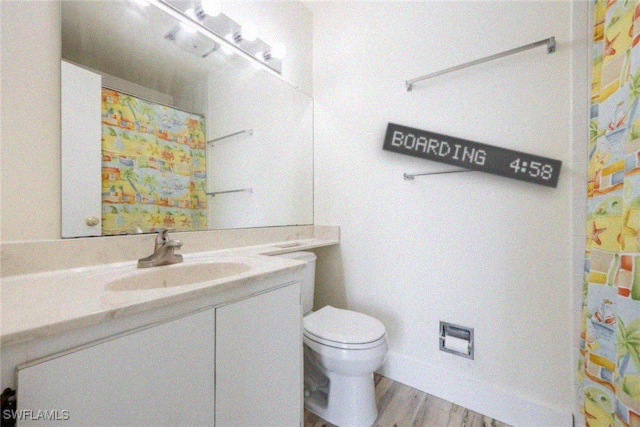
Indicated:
4.58
